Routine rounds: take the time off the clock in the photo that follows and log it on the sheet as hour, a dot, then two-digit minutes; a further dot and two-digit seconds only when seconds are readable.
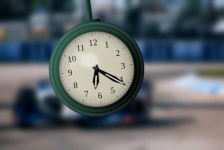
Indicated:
6.21
